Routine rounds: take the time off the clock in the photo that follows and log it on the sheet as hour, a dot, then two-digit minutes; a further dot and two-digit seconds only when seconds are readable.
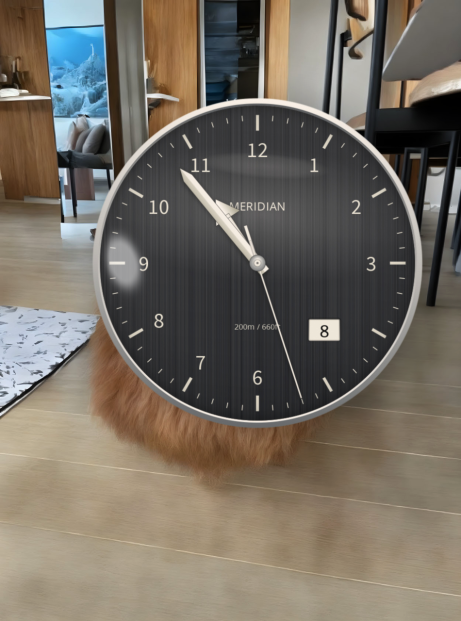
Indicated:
10.53.27
